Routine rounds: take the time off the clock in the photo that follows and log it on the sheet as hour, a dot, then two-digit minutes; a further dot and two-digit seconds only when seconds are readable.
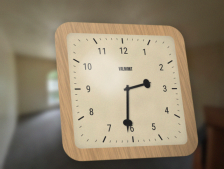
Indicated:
2.31
